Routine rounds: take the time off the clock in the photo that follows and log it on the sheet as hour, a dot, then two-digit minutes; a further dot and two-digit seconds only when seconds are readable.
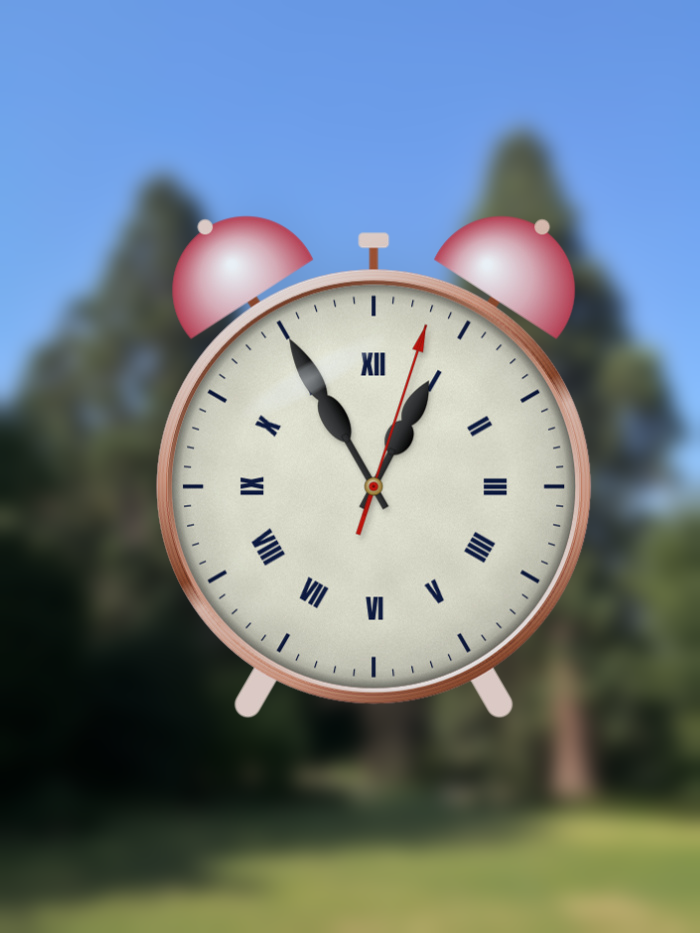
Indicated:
12.55.03
